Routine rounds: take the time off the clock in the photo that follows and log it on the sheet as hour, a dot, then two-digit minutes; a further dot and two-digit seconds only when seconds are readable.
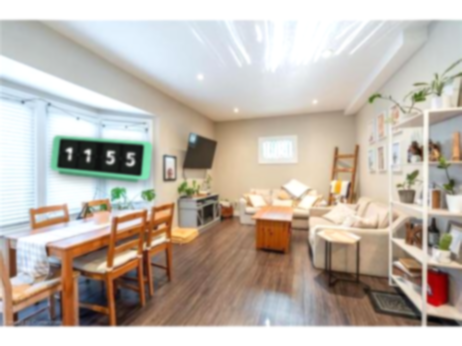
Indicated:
11.55
